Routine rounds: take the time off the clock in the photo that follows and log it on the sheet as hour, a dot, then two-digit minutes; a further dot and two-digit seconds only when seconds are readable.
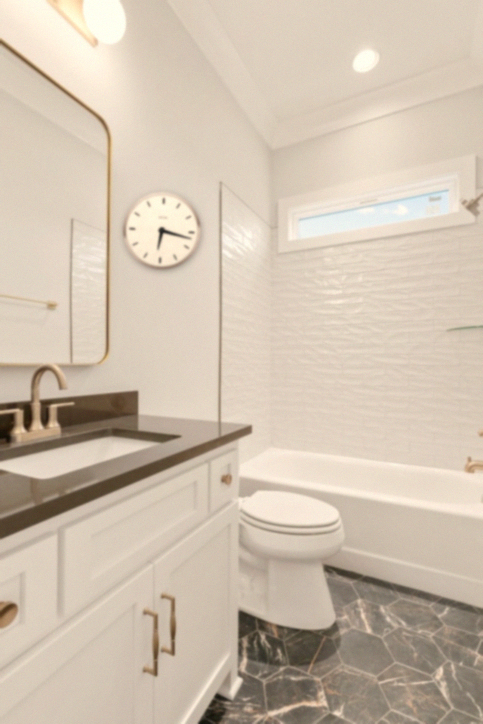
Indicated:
6.17
